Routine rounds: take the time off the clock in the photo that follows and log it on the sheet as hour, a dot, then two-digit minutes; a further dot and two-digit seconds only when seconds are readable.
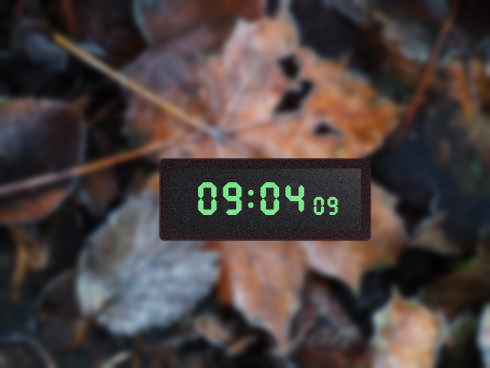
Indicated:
9.04.09
